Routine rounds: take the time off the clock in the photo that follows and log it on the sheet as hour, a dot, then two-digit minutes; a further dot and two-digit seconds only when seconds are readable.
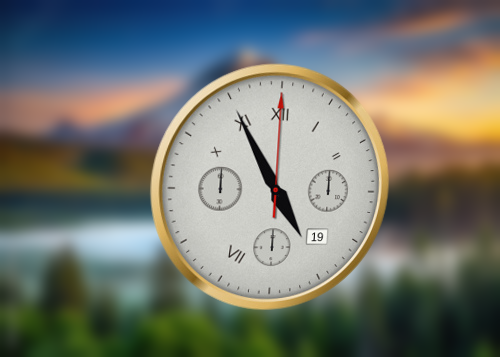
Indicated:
4.55
